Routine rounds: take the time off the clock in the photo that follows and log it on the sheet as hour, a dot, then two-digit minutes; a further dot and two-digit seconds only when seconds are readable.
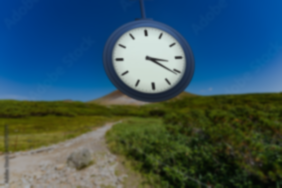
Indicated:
3.21
